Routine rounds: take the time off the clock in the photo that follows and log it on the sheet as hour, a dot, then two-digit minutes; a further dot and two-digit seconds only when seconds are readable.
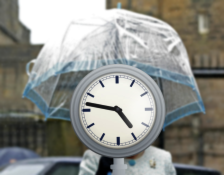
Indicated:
4.47
